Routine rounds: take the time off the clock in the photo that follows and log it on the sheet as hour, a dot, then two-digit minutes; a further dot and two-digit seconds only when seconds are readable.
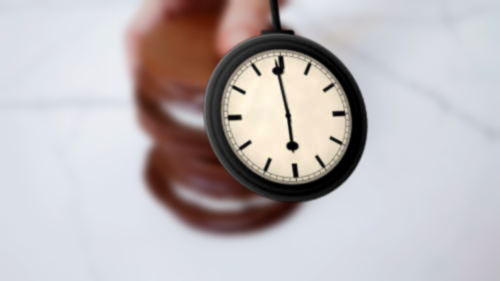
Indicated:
5.59
